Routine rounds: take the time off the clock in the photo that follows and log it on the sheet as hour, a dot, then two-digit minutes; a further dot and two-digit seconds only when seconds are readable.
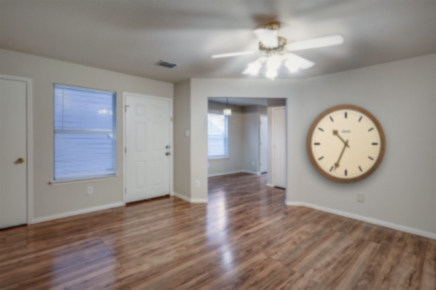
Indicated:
10.34
